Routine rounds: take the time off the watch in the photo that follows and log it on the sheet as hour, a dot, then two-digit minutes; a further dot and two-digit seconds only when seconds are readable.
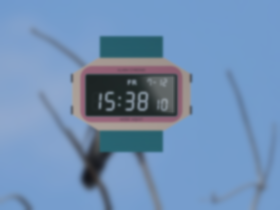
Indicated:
15.38.10
